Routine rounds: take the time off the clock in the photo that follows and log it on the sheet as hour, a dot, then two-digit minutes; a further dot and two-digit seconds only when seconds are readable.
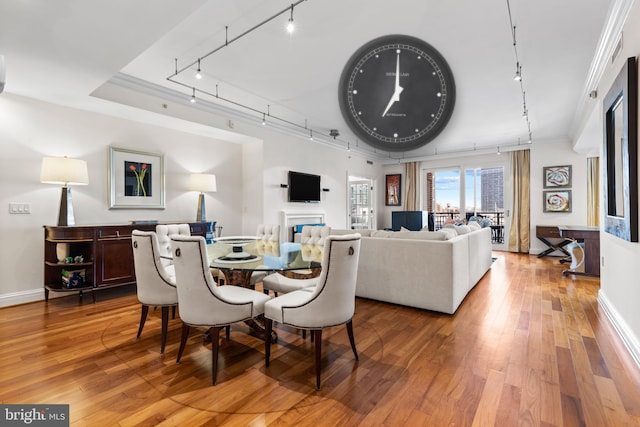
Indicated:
7.00
